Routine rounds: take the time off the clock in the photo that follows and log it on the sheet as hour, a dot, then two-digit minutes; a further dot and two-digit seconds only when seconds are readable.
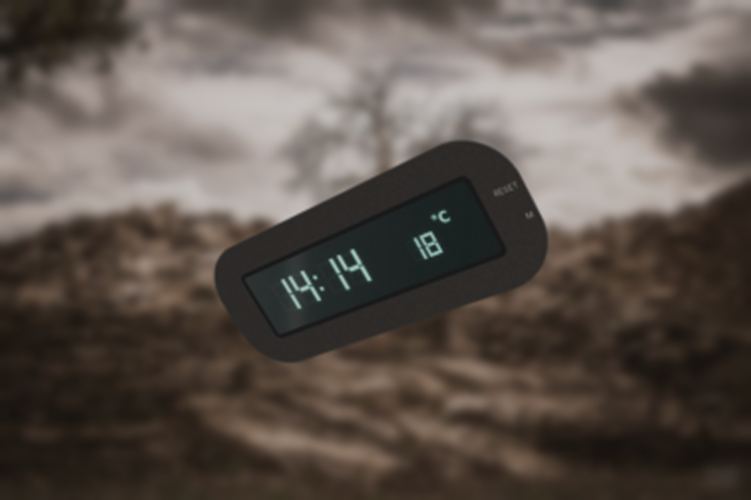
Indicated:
14.14
